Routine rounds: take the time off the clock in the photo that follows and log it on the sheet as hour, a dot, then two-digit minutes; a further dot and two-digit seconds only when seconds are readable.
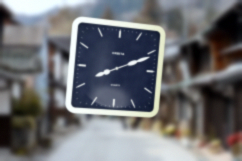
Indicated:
8.11
